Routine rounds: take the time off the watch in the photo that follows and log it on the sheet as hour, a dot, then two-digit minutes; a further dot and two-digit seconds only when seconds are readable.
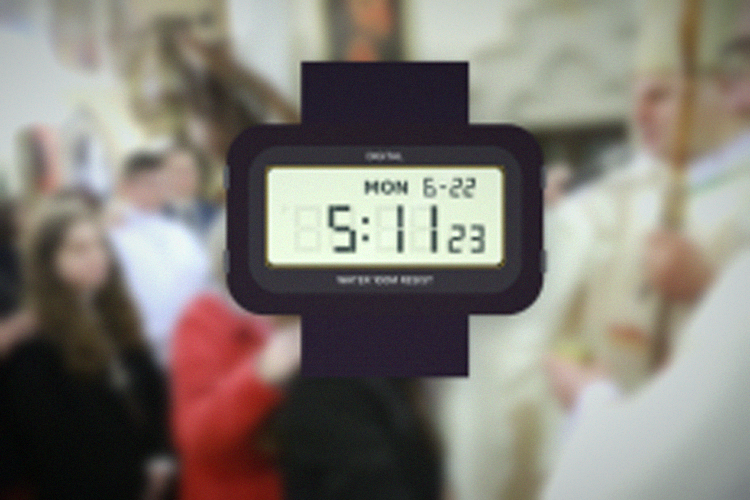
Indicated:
5.11.23
